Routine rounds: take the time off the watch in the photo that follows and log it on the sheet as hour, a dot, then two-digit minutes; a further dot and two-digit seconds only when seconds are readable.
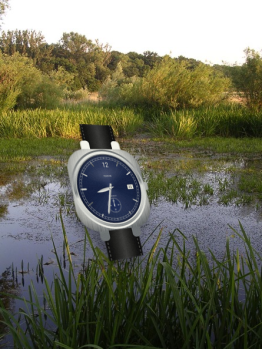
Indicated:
8.33
